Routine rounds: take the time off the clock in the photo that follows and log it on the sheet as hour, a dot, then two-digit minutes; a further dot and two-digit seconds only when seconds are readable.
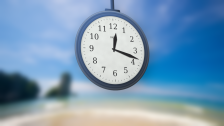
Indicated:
12.18
